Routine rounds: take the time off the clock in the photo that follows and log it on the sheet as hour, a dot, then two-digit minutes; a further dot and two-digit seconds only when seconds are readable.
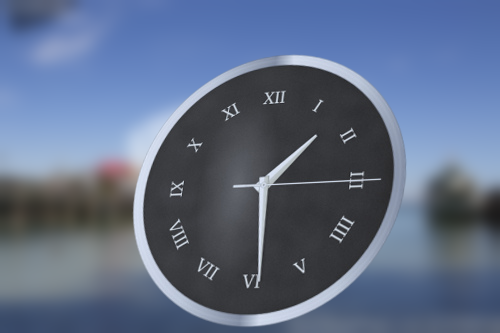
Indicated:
1.29.15
